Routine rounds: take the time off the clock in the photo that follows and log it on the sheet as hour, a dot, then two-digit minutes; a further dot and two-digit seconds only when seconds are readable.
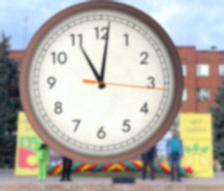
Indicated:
11.01.16
